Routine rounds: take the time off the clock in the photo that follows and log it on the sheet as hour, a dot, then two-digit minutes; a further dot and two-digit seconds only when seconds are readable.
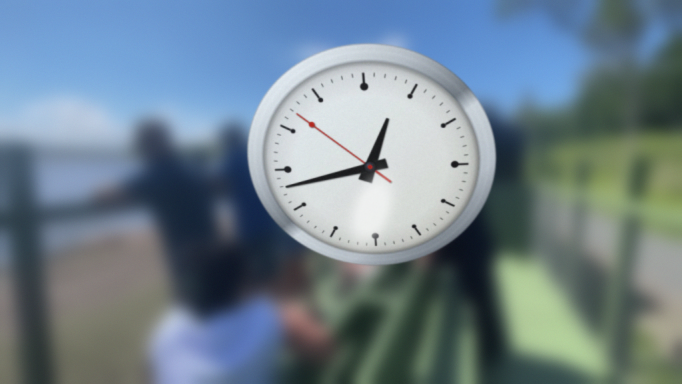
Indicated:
12.42.52
